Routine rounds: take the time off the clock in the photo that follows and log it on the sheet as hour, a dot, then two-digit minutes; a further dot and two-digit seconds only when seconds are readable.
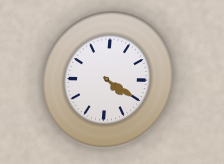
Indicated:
4.20
